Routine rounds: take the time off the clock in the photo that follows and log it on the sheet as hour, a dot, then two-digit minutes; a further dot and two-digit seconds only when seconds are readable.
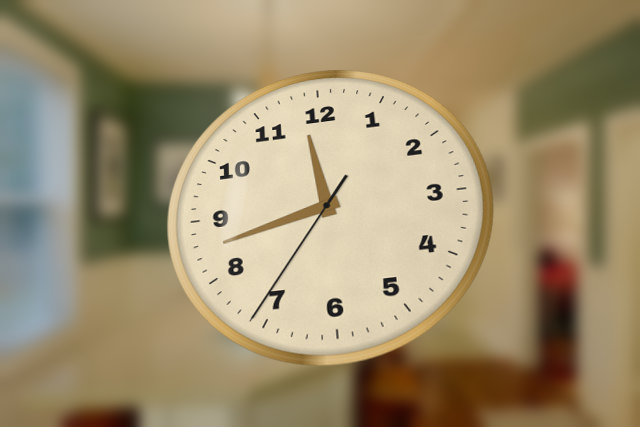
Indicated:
11.42.36
